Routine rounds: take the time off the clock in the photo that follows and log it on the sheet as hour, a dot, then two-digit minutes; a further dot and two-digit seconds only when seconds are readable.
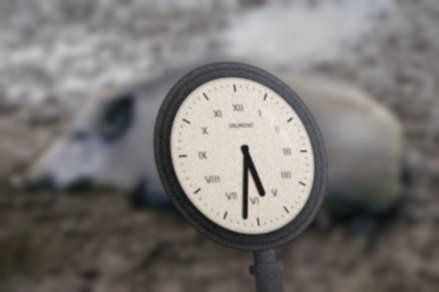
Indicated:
5.32
